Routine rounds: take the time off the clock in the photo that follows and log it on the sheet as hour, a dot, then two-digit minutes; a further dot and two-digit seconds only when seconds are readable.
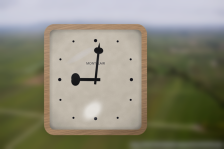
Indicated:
9.01
